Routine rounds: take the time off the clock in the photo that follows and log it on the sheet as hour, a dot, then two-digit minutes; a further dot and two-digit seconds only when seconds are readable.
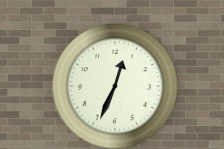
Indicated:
12.34
